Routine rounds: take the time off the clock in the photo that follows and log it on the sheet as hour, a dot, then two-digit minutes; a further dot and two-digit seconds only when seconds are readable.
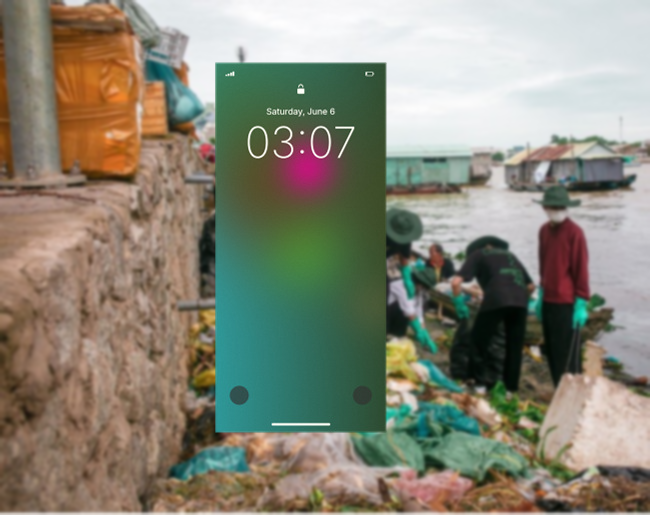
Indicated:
3.07
